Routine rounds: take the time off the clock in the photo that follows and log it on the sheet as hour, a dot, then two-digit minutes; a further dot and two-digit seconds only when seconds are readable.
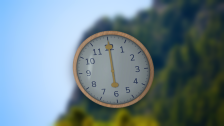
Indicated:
6.00
